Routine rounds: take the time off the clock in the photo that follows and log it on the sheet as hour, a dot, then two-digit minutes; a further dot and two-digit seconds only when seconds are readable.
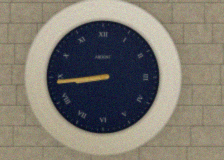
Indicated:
8.44
